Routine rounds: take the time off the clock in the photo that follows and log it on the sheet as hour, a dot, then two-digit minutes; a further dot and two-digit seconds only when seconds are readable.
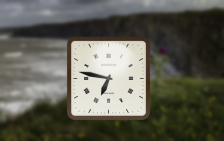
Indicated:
6.47
